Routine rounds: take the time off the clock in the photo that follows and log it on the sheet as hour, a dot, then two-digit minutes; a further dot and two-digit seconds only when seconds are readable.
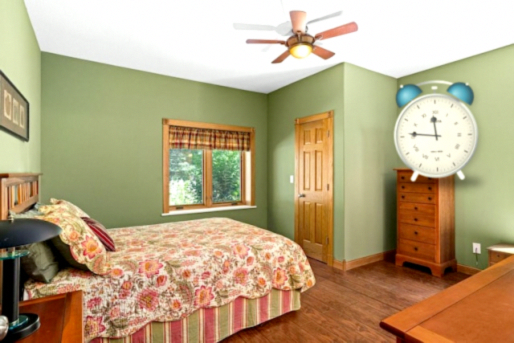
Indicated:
11.46
